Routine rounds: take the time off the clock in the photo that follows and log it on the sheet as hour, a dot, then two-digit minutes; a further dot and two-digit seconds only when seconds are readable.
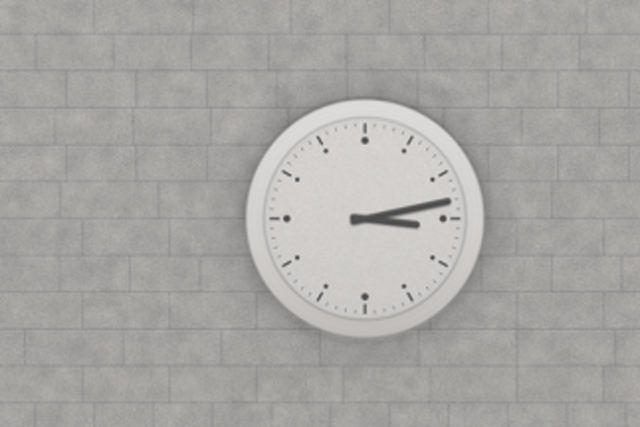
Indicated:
3.13
